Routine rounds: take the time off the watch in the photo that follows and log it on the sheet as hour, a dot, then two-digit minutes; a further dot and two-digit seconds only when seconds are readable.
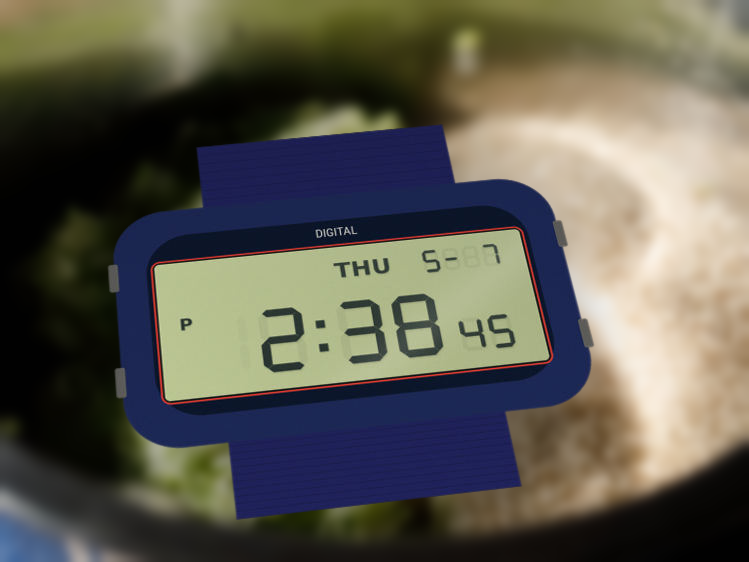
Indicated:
2.38.45
